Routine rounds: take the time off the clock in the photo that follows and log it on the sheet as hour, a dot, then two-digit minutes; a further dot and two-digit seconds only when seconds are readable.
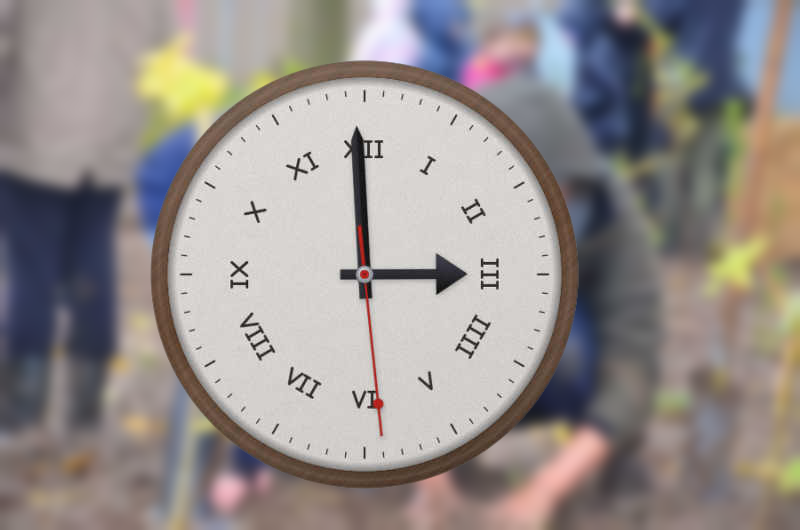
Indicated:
2.59.29
